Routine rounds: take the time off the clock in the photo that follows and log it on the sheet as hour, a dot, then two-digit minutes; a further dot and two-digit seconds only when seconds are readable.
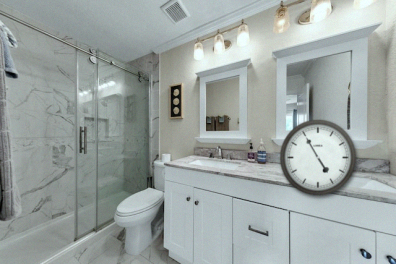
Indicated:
4.55
